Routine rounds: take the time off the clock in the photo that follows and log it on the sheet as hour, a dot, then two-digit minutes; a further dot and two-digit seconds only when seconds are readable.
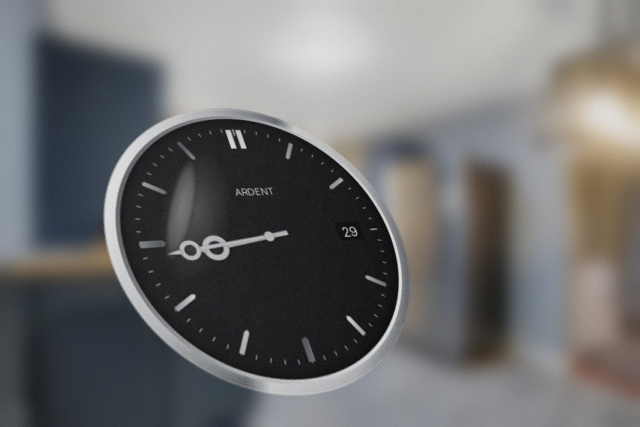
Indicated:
8.44
